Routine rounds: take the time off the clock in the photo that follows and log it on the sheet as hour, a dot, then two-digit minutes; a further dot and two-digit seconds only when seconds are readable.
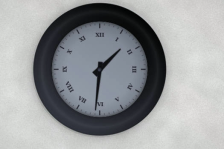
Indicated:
1.31
